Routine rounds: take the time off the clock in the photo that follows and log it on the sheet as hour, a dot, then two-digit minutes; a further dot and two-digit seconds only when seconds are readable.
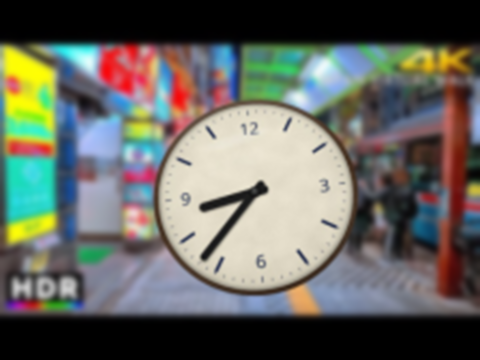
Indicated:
8.37
